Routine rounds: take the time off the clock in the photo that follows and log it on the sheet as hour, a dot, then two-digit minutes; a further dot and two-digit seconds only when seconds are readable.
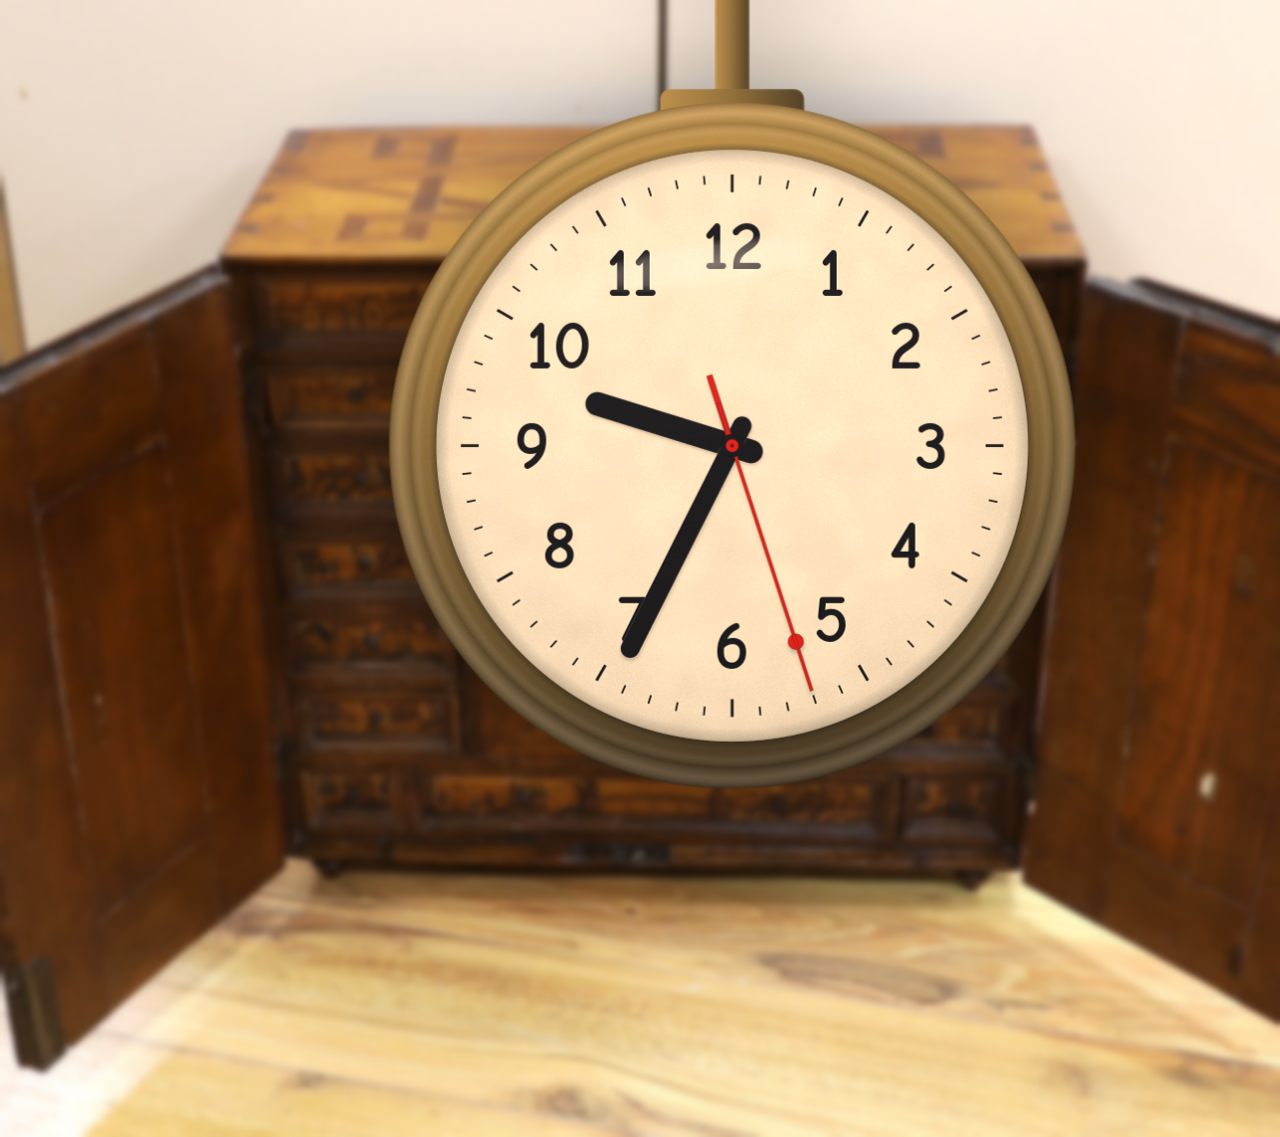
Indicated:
9.34.27
